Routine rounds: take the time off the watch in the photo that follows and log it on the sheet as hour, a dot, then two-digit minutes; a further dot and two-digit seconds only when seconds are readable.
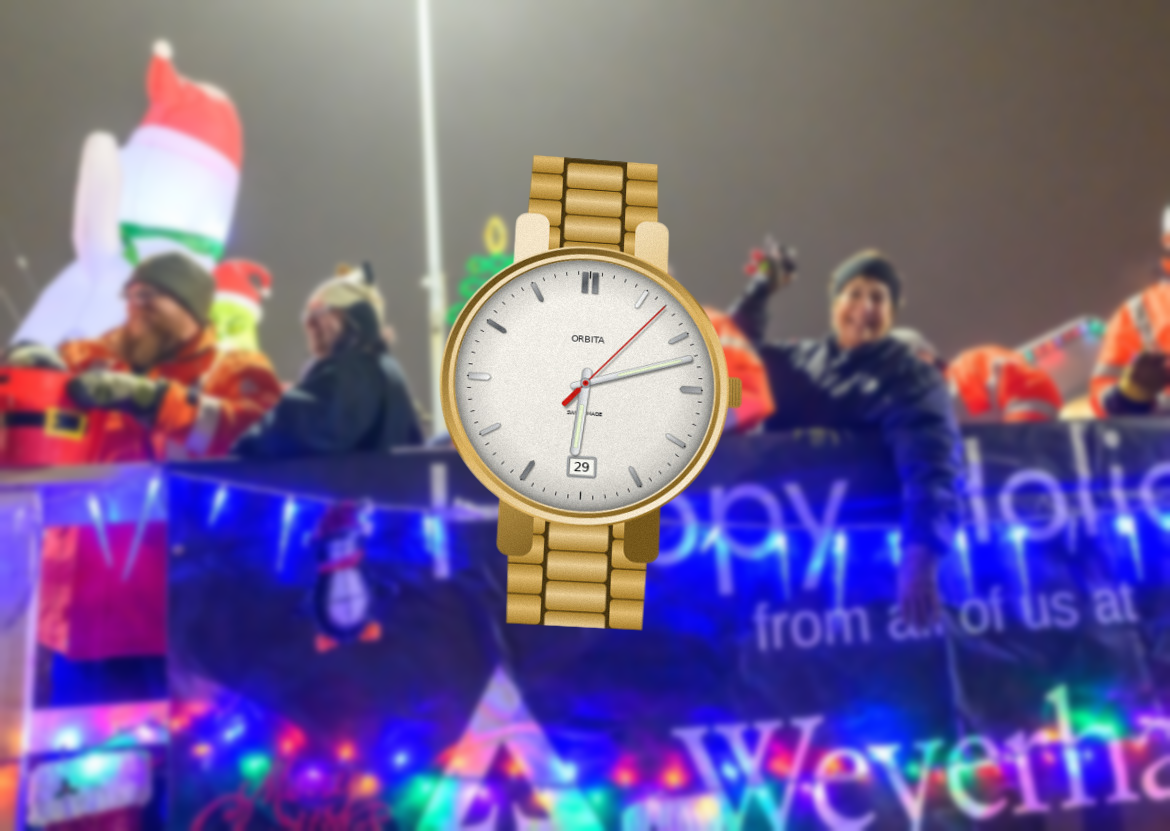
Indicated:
6.12.07
